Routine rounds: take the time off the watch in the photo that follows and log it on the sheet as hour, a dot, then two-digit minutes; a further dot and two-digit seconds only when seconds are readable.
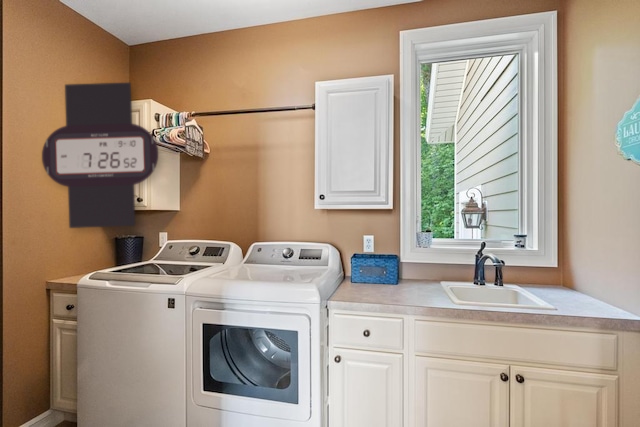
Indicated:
7.26
